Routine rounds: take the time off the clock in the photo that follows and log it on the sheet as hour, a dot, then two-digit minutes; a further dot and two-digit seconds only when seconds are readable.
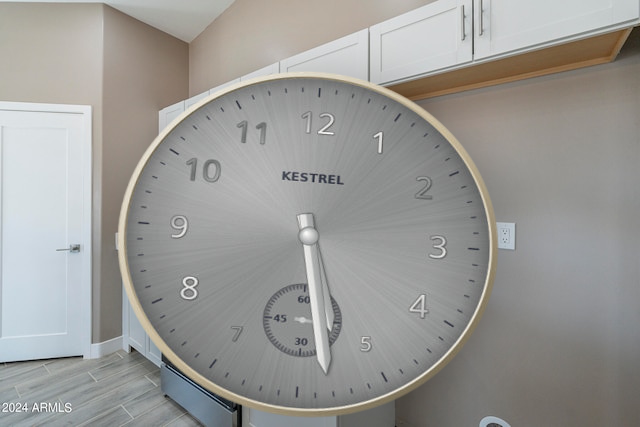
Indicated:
5.28.16
